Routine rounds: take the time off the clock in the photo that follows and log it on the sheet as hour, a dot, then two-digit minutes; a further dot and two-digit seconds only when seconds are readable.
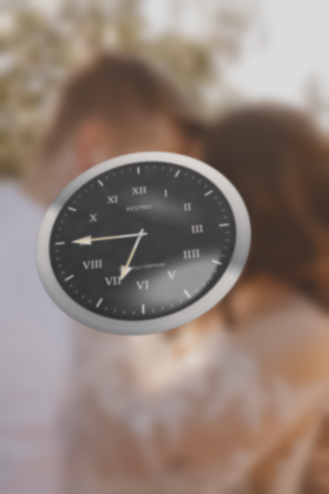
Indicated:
6.45
